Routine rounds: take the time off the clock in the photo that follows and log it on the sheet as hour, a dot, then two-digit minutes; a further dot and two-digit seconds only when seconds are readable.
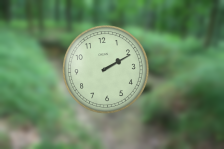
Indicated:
2.11
